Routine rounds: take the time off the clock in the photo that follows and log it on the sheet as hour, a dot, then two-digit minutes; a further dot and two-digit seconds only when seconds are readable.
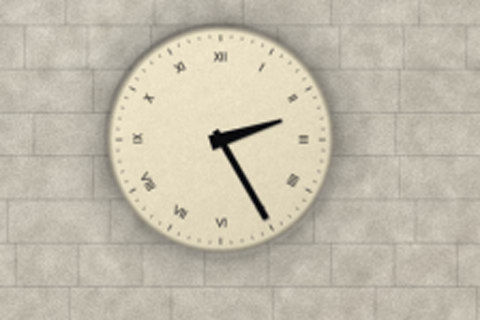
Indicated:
2.25
